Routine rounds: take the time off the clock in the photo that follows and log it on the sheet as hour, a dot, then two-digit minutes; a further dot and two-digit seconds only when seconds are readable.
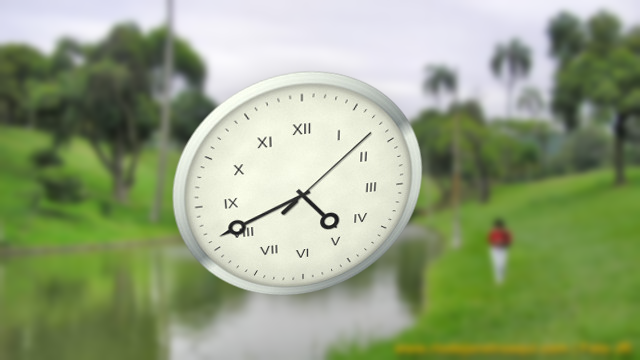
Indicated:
4.41.08
